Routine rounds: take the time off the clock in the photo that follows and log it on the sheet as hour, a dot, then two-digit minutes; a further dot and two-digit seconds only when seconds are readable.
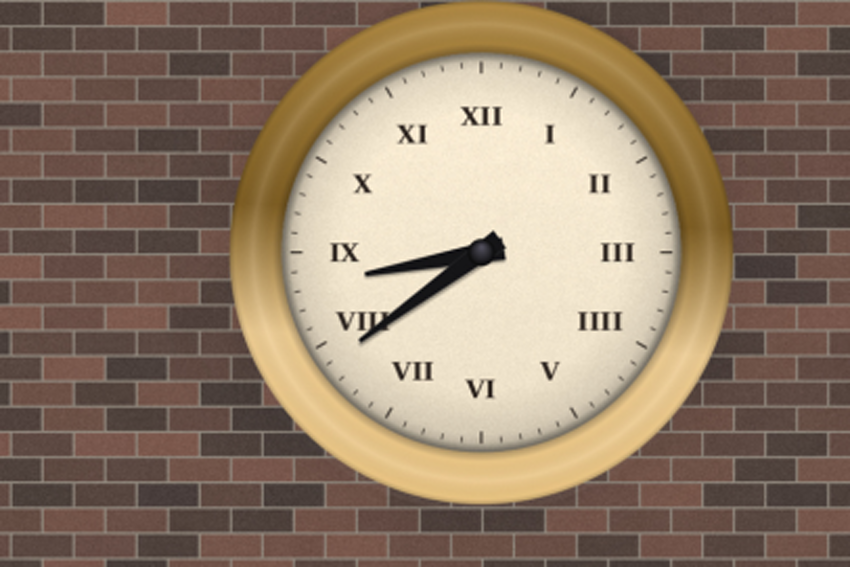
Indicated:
8.39
